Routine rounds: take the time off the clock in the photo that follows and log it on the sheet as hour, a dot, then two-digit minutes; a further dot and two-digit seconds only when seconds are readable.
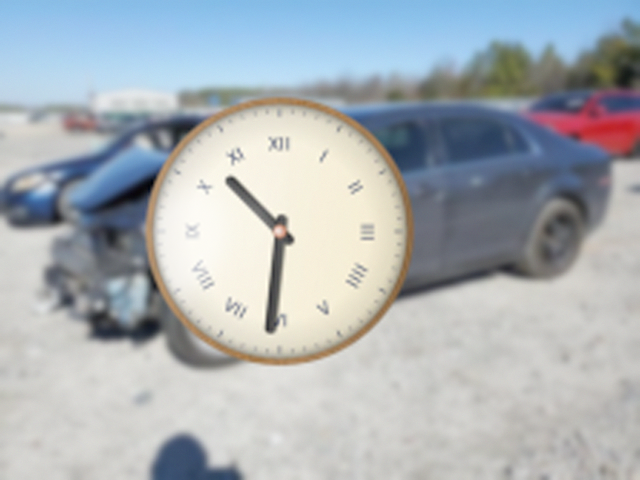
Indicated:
10.31
